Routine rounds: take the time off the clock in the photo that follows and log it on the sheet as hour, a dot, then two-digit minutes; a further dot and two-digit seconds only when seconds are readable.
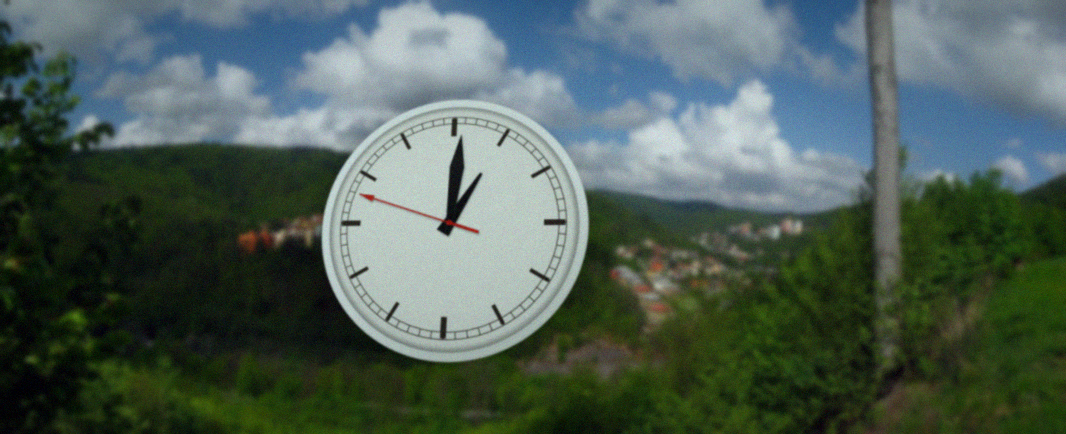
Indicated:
1.00.48
